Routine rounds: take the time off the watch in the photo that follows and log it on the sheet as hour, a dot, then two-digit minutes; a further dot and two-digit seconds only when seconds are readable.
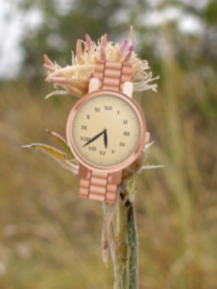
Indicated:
5.38
